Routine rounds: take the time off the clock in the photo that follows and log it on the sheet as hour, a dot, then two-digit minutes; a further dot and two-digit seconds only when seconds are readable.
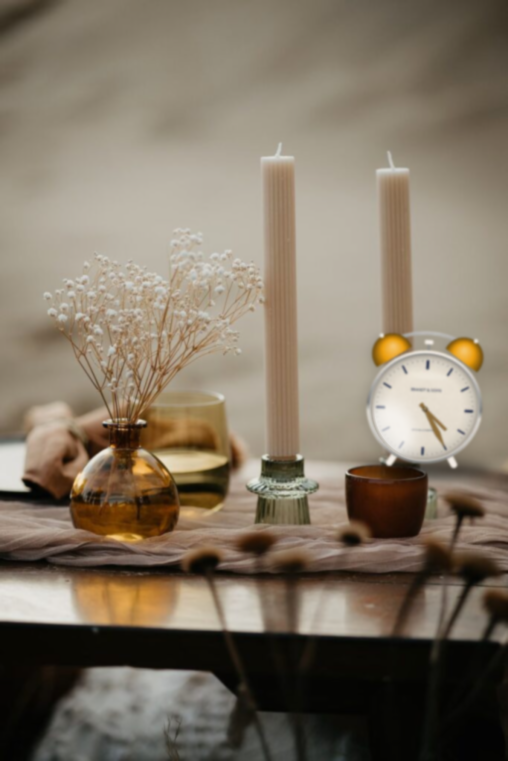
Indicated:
4.25
